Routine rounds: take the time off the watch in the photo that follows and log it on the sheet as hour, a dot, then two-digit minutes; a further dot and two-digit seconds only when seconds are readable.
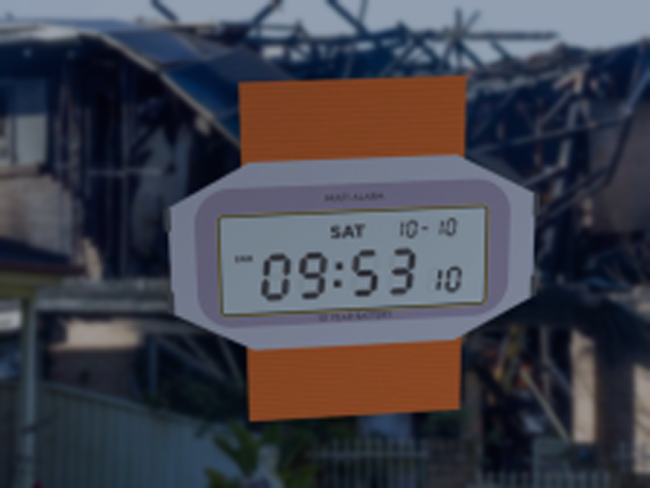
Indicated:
9.53.10
